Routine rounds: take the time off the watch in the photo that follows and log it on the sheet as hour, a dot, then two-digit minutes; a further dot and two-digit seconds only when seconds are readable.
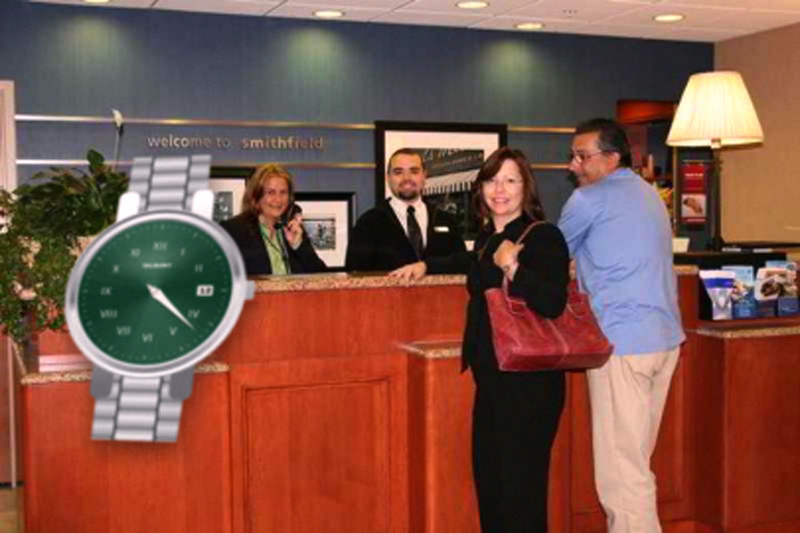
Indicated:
4.22
